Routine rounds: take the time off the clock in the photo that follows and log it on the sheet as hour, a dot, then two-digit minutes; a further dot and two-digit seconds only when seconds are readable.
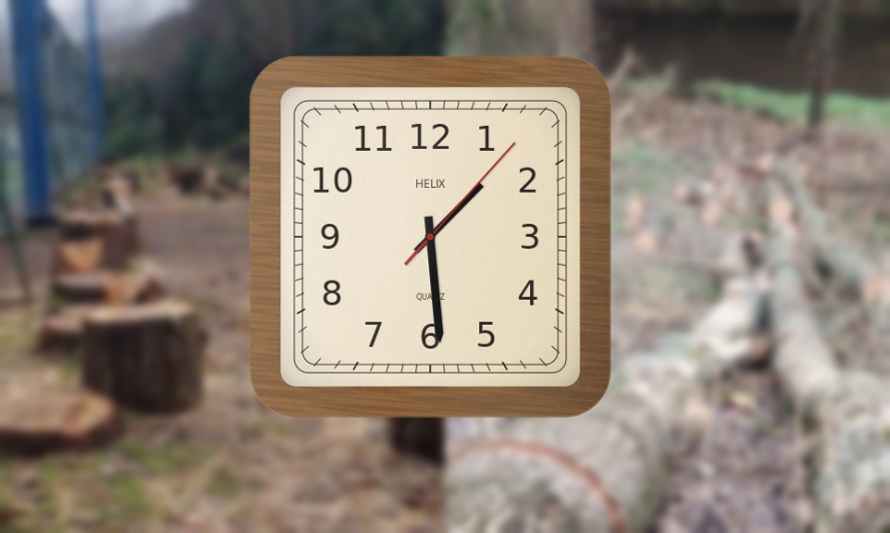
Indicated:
1.29.07
